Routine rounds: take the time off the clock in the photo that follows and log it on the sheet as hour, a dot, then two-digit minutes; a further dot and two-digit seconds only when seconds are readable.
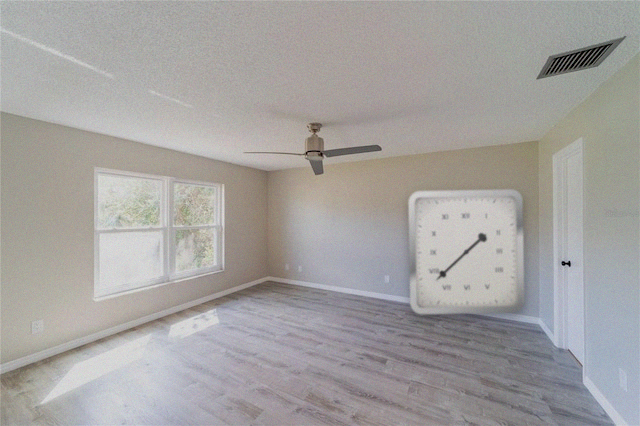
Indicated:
1.38
